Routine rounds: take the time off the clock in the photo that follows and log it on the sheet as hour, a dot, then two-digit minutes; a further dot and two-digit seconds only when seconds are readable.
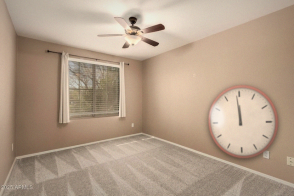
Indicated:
11.59
